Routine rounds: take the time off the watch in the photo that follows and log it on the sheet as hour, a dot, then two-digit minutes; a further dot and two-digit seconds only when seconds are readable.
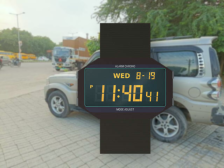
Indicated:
11.40.41
